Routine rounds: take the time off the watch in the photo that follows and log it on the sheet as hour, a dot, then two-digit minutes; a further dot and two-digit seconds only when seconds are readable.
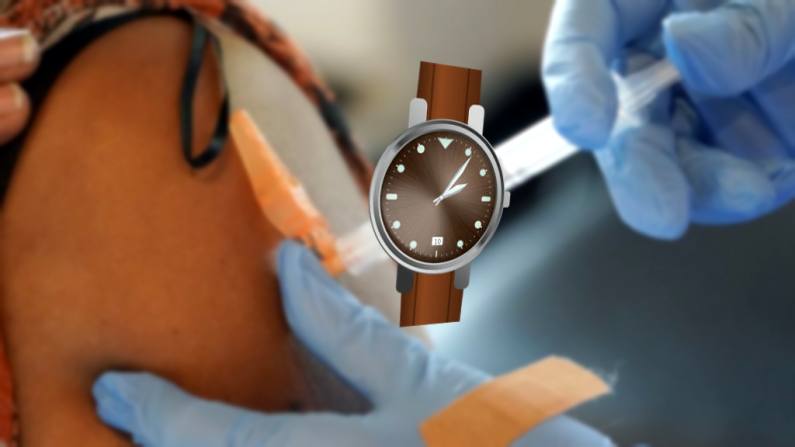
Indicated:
2.06
